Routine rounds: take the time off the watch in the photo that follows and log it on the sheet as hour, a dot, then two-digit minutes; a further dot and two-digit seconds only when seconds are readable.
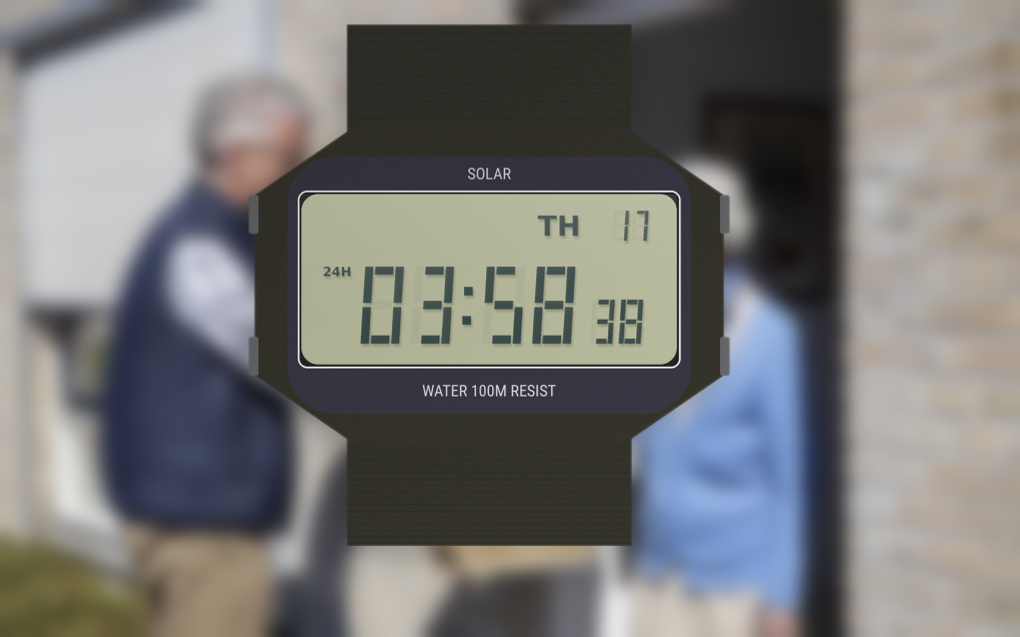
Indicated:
3.58.38
